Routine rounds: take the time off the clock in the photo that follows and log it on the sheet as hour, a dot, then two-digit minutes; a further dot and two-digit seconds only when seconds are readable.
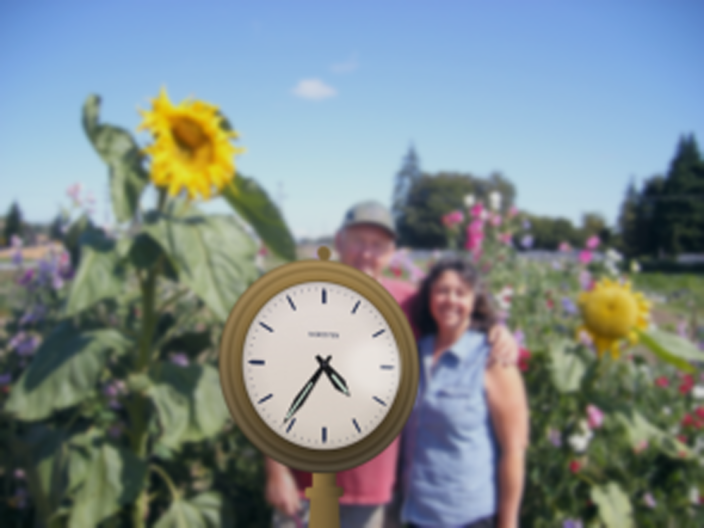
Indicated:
4.36
